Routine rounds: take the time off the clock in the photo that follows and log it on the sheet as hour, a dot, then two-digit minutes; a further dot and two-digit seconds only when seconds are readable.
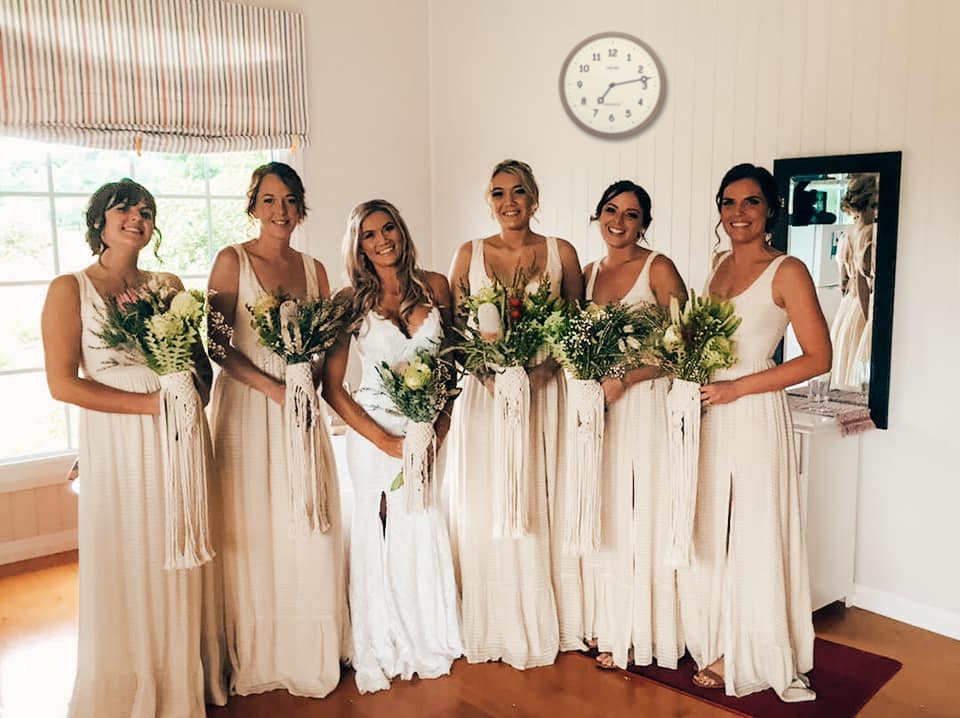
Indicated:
7.13
